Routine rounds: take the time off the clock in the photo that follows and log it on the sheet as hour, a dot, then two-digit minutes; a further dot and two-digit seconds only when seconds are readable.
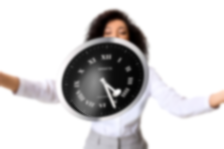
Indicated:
4.26
